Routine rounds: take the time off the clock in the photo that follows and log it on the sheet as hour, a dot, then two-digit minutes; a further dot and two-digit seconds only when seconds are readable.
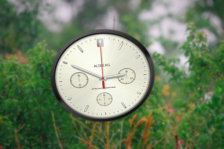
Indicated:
2.50
